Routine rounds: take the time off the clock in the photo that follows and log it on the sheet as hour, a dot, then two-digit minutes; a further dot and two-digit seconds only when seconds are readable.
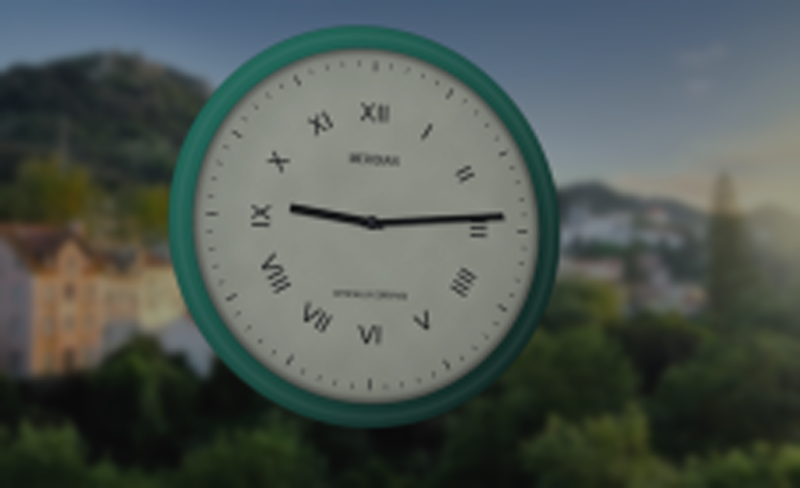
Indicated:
9.14
